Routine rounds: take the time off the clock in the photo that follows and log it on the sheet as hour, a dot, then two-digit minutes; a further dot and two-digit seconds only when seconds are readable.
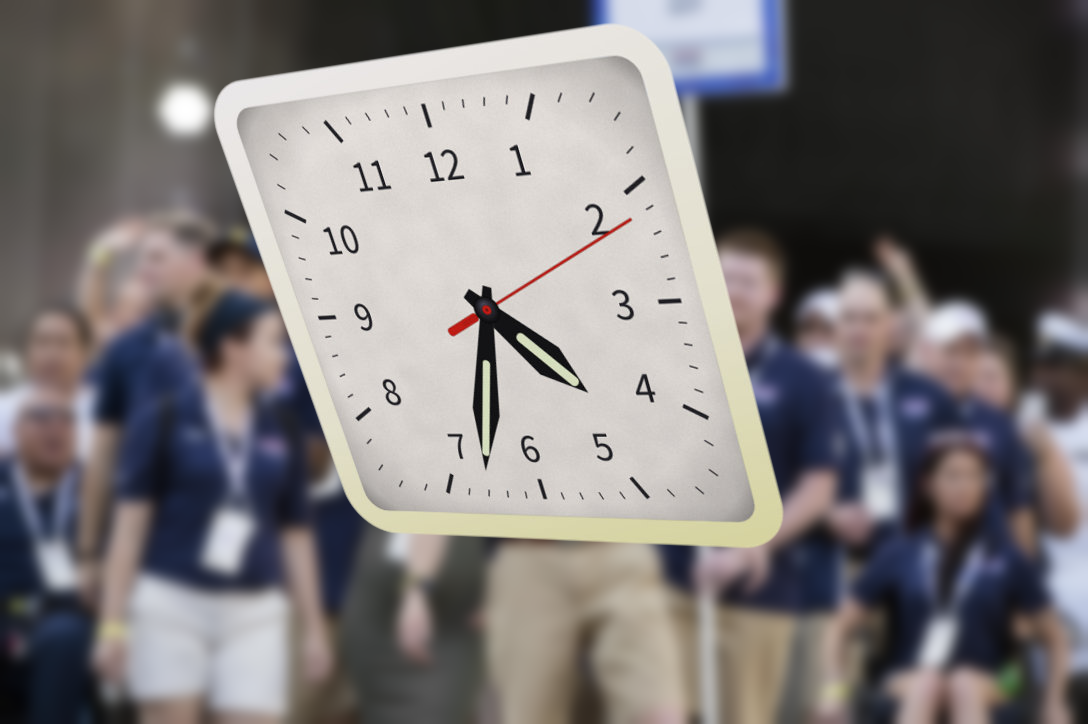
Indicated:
4.33.11
